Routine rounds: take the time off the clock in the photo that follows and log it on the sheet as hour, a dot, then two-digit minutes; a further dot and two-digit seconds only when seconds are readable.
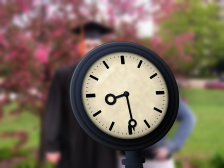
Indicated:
8.29
